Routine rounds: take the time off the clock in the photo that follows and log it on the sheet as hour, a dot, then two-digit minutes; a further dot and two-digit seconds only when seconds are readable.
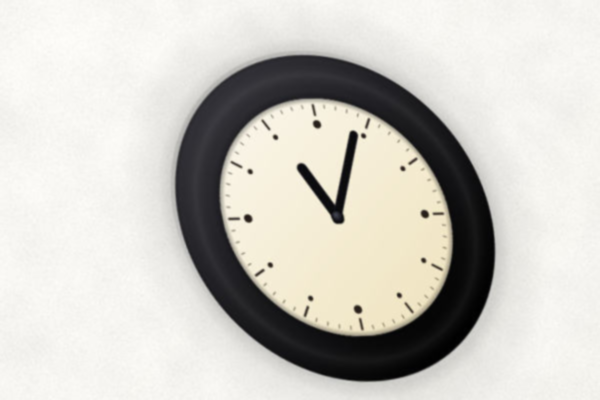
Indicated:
11.04
